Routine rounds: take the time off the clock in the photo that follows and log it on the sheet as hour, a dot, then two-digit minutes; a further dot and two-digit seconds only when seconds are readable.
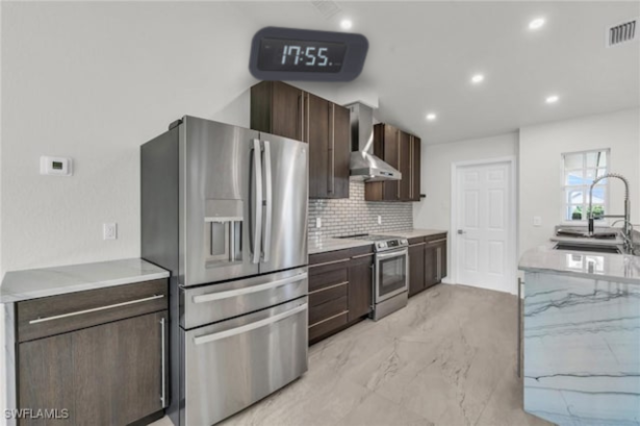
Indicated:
17.55
